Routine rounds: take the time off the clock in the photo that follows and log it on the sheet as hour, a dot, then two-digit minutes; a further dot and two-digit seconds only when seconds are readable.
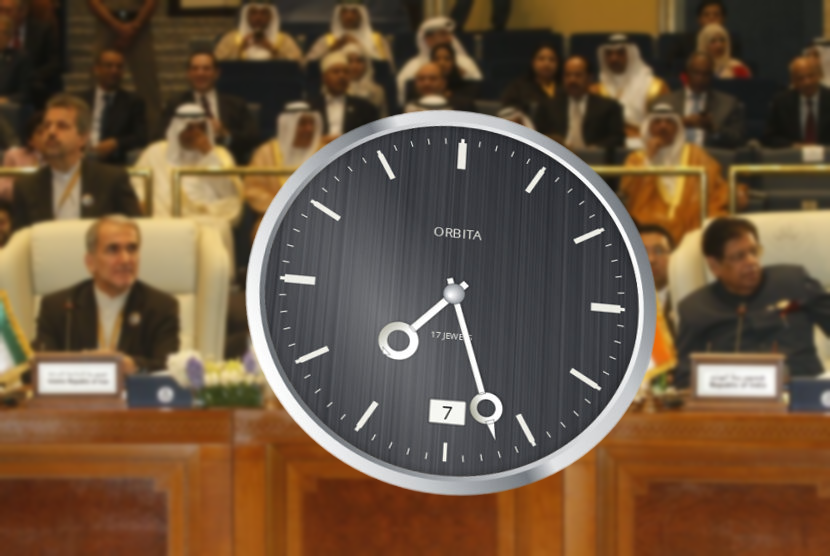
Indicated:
7.27
